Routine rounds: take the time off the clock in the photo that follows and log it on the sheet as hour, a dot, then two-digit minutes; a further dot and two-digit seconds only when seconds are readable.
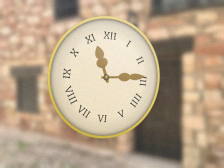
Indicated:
11.14
